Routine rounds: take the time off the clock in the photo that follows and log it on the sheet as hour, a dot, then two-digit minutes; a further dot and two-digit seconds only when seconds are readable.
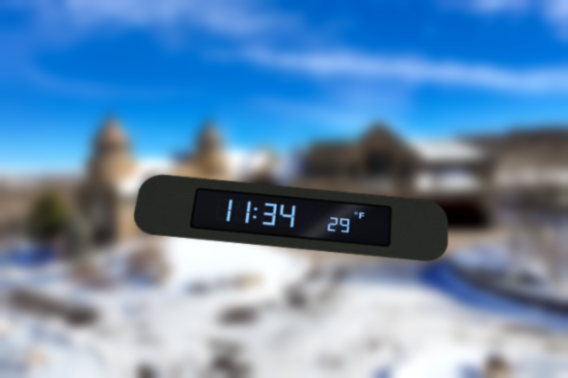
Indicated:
11.34
